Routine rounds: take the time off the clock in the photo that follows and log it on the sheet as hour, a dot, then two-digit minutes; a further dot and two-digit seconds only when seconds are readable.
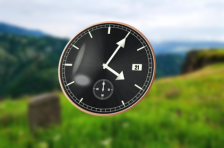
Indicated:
4.05
